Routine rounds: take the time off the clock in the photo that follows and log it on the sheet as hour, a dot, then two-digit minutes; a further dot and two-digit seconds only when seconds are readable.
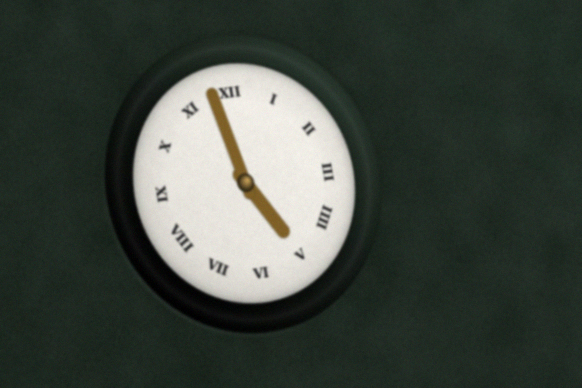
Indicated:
4.58
